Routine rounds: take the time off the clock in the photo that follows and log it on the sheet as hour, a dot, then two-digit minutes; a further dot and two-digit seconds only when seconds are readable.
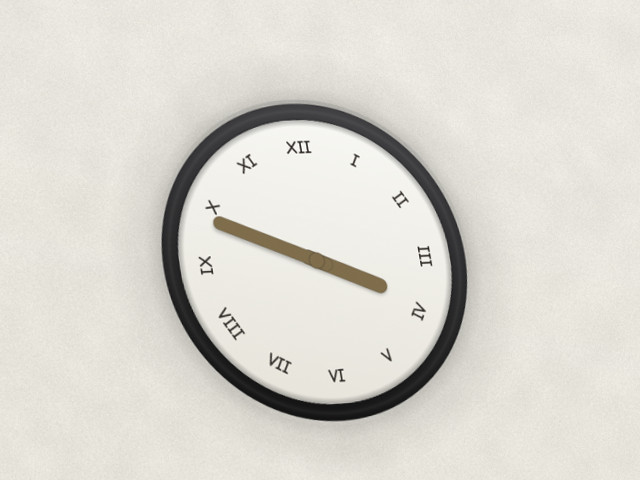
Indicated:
3.49
